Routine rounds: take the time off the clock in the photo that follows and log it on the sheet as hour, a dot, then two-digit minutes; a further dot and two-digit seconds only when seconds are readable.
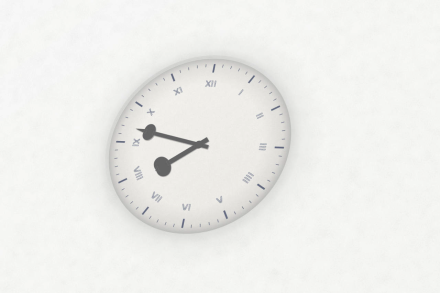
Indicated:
7.47
